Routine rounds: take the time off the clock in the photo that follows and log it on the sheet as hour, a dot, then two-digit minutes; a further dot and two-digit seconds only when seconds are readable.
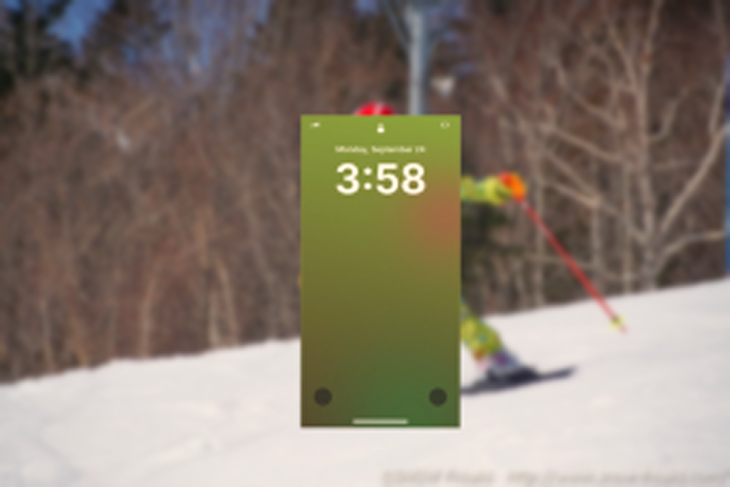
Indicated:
3.58
